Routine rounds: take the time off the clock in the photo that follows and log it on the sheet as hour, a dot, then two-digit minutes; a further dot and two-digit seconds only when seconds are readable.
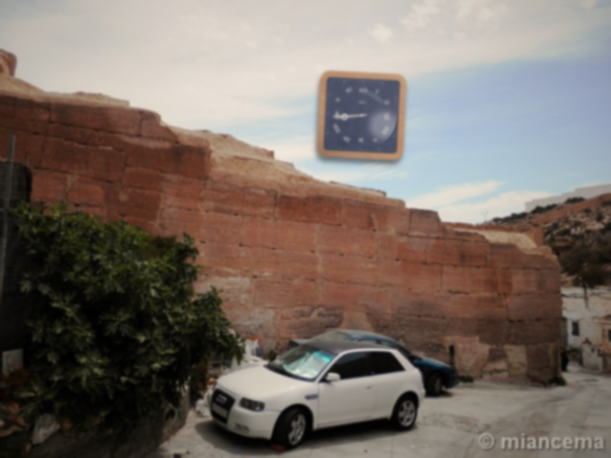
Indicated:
8.44
